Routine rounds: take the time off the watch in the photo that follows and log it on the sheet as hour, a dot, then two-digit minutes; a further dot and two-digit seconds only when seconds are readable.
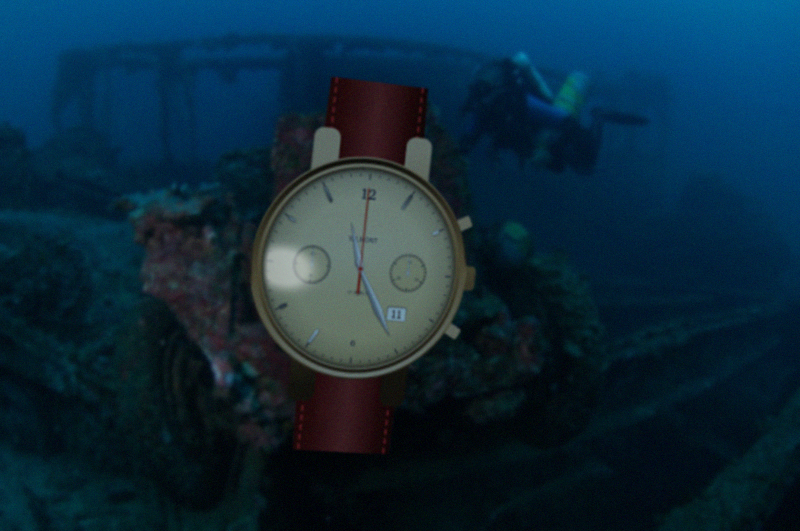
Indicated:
11.25
